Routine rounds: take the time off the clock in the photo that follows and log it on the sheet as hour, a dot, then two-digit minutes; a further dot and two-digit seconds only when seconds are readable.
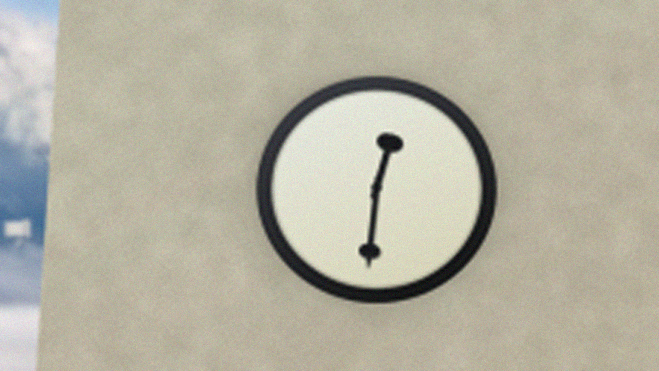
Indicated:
12.31
